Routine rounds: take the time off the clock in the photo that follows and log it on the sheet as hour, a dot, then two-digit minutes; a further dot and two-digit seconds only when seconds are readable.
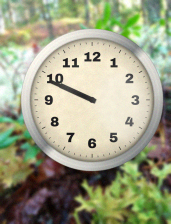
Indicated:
9.49
